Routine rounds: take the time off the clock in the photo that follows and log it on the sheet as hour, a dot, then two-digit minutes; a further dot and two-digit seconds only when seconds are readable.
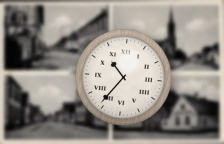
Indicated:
10.36
